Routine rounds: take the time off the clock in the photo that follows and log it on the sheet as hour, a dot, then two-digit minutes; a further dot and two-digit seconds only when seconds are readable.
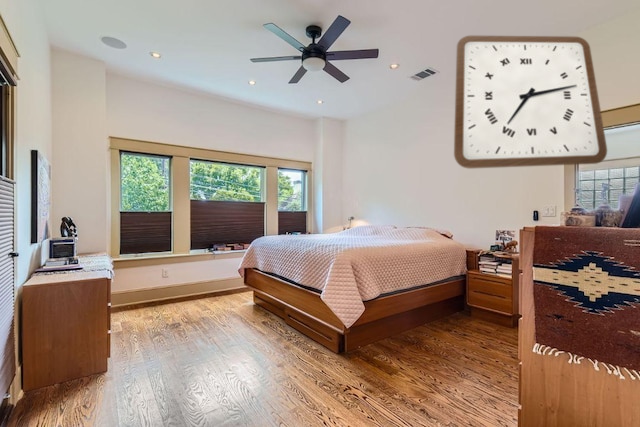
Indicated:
7.13
